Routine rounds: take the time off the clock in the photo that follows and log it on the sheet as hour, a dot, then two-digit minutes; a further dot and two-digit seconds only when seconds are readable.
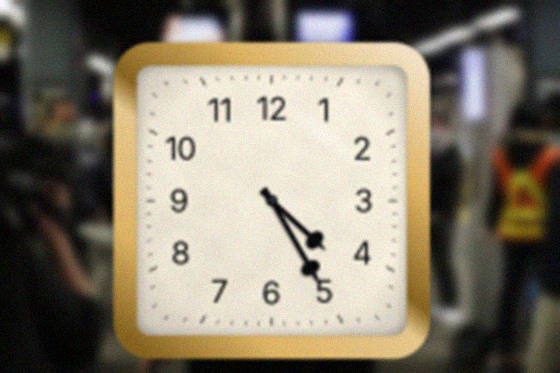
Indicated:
4.25
